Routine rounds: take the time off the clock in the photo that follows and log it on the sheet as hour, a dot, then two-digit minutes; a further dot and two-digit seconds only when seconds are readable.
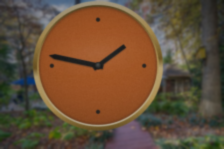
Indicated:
1.47
